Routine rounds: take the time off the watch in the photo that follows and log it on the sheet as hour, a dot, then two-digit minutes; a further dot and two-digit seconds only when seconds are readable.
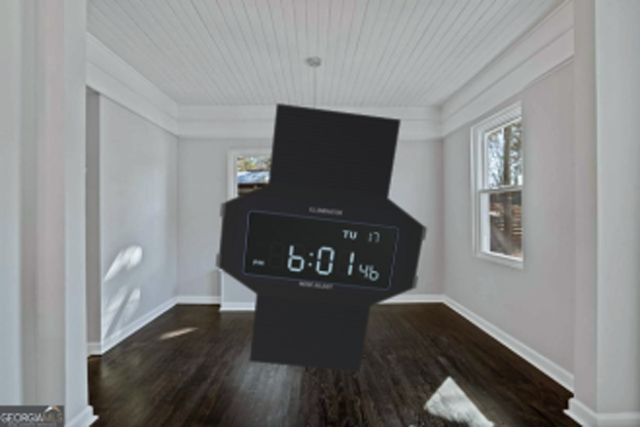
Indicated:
6.01.46
